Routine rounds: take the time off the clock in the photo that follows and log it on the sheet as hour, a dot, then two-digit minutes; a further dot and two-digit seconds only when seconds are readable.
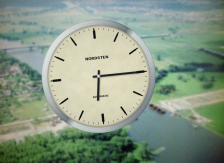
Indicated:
6.15
